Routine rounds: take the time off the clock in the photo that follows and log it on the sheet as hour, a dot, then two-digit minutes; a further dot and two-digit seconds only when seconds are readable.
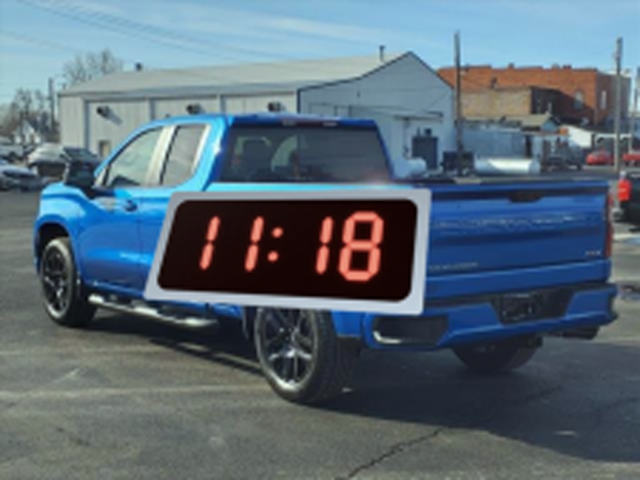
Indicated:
11.18
